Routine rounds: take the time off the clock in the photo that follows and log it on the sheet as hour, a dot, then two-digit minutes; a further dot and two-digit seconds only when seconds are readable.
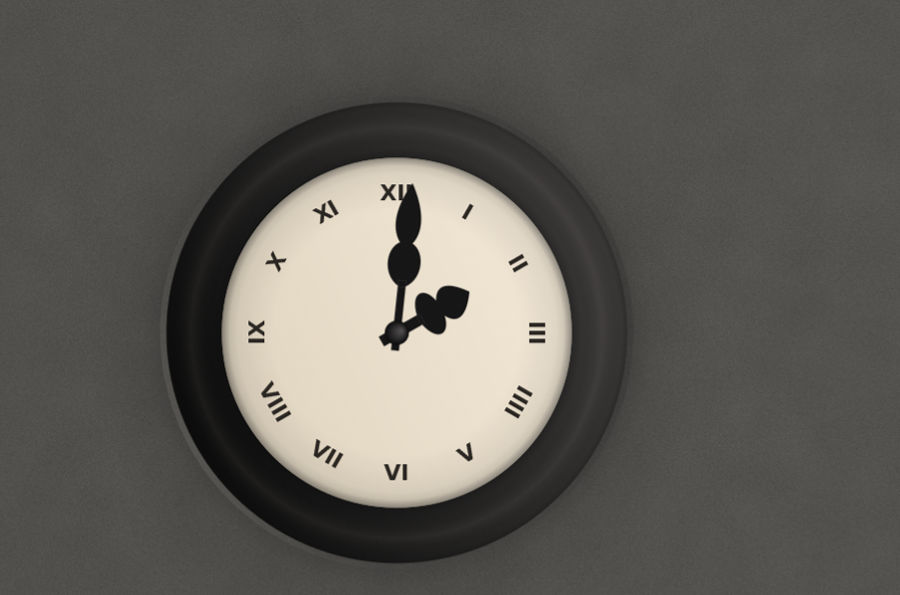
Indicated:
2.01
